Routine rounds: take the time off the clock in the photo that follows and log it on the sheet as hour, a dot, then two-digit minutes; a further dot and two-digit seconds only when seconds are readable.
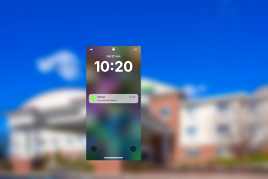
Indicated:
10.20
